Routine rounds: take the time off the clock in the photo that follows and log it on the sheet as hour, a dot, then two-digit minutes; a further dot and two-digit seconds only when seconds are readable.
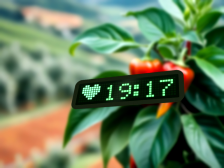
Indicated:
19.17
